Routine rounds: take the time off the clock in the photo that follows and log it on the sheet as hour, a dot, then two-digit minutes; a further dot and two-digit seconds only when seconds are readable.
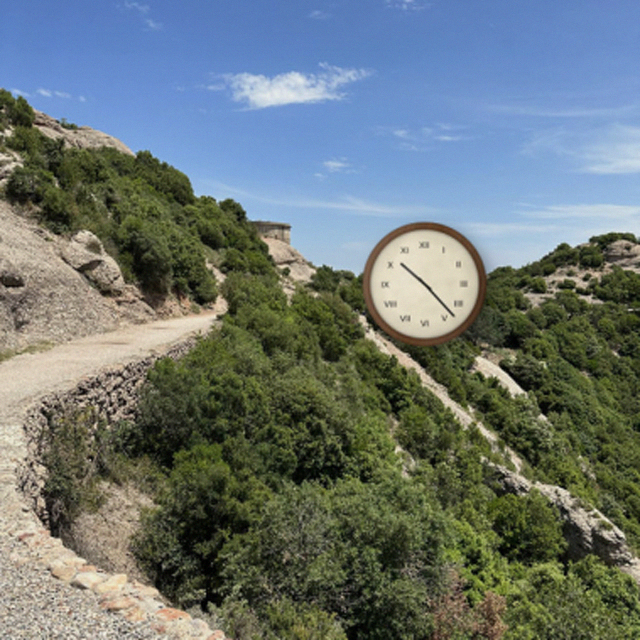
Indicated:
10.23
